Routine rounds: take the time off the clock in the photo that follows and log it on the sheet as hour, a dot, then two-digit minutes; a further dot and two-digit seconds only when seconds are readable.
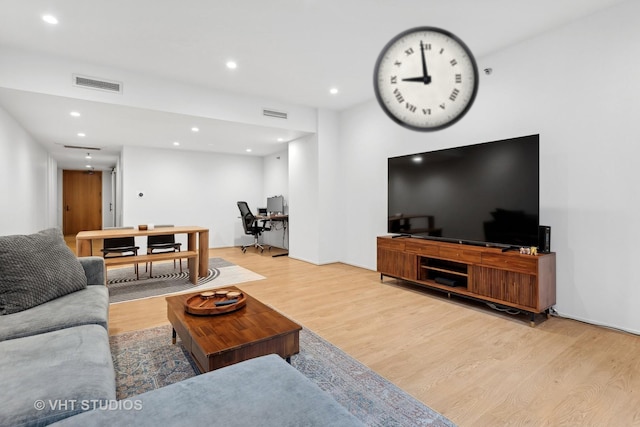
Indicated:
8.59
